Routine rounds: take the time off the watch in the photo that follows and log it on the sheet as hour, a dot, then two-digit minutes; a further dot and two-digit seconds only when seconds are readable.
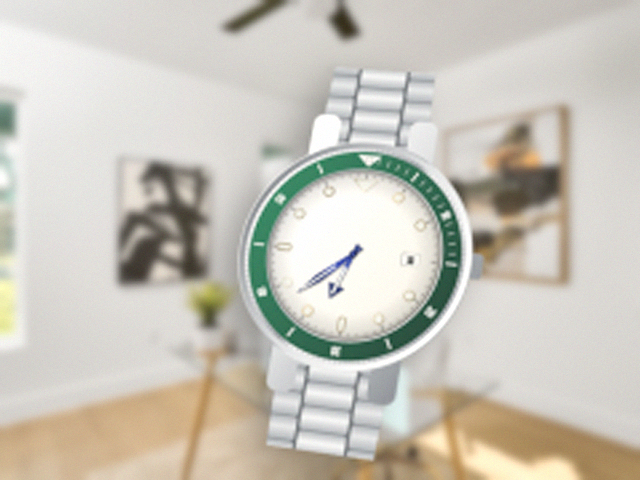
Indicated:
6.38
